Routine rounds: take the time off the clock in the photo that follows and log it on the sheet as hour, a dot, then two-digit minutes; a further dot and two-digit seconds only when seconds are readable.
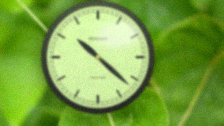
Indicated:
10.22
